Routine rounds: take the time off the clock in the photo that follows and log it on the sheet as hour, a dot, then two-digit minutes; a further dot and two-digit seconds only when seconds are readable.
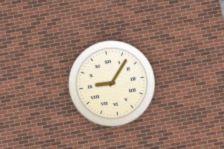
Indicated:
9.07
